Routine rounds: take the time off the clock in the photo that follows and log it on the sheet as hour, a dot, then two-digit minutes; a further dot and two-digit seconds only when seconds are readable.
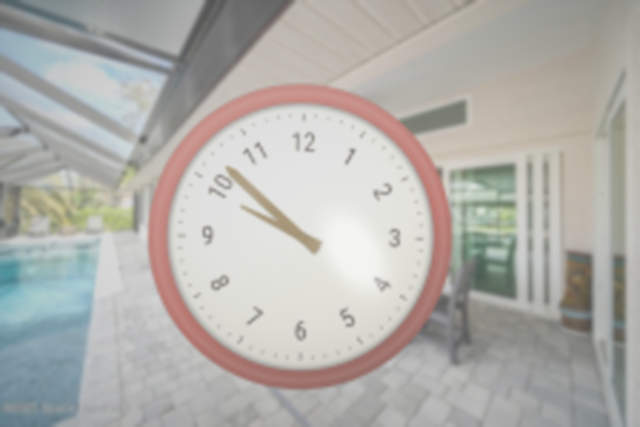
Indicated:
9.52
